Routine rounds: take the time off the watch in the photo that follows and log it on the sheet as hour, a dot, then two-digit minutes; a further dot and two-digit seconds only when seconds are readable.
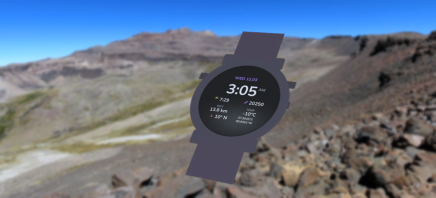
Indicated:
3.05
